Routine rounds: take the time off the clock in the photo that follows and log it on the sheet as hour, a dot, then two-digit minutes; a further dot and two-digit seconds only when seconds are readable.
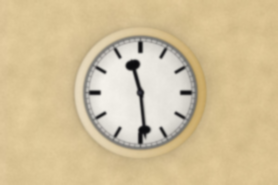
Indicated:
11.29
